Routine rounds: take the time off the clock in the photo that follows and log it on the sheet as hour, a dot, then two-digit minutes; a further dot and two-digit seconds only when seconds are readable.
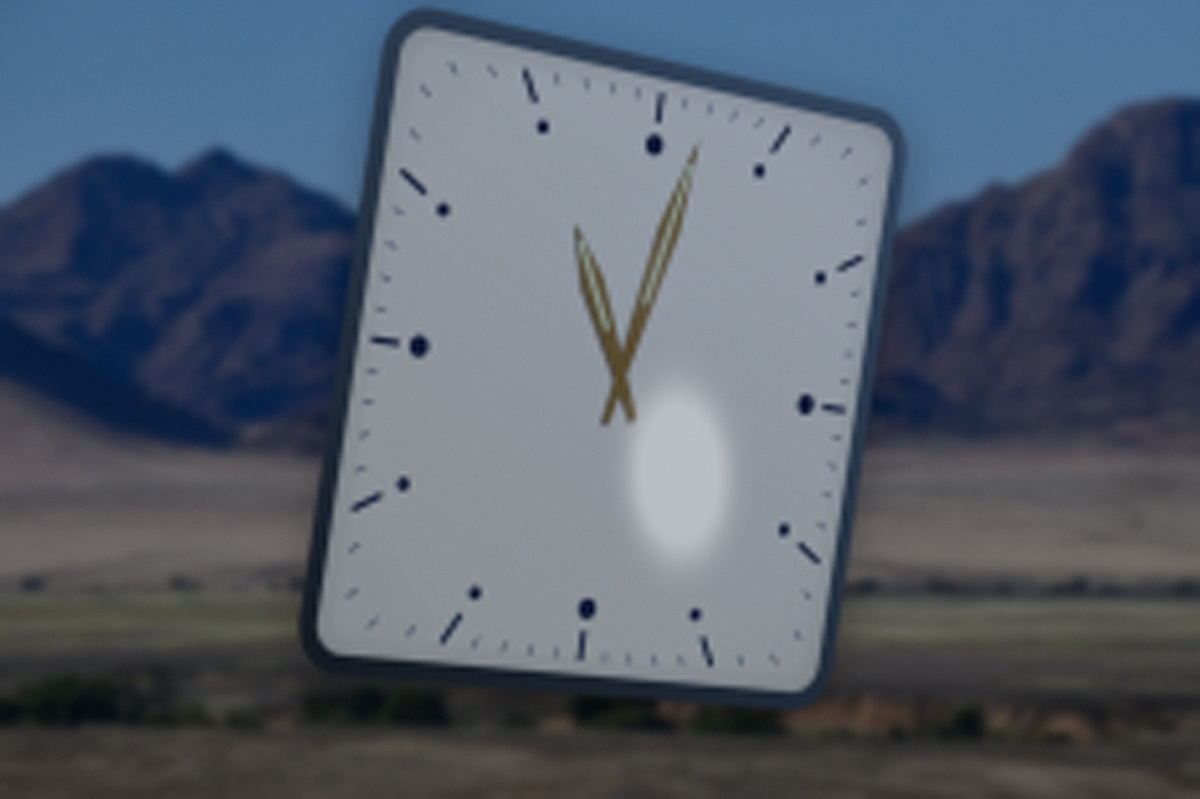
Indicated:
11.02
